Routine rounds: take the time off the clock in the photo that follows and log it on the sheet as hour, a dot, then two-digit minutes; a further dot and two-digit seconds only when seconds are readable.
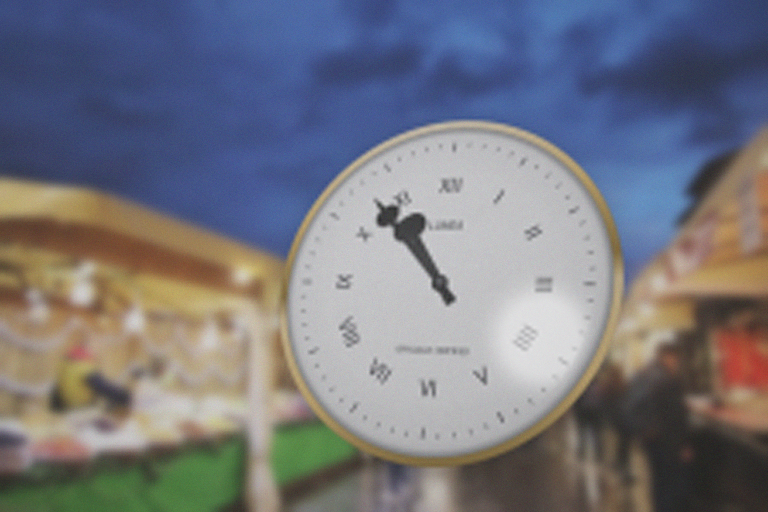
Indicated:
10.53
